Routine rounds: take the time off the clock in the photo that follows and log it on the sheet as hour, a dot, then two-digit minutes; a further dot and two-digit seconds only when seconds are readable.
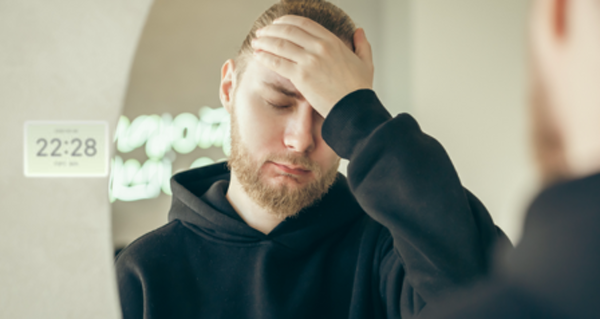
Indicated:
22.28
